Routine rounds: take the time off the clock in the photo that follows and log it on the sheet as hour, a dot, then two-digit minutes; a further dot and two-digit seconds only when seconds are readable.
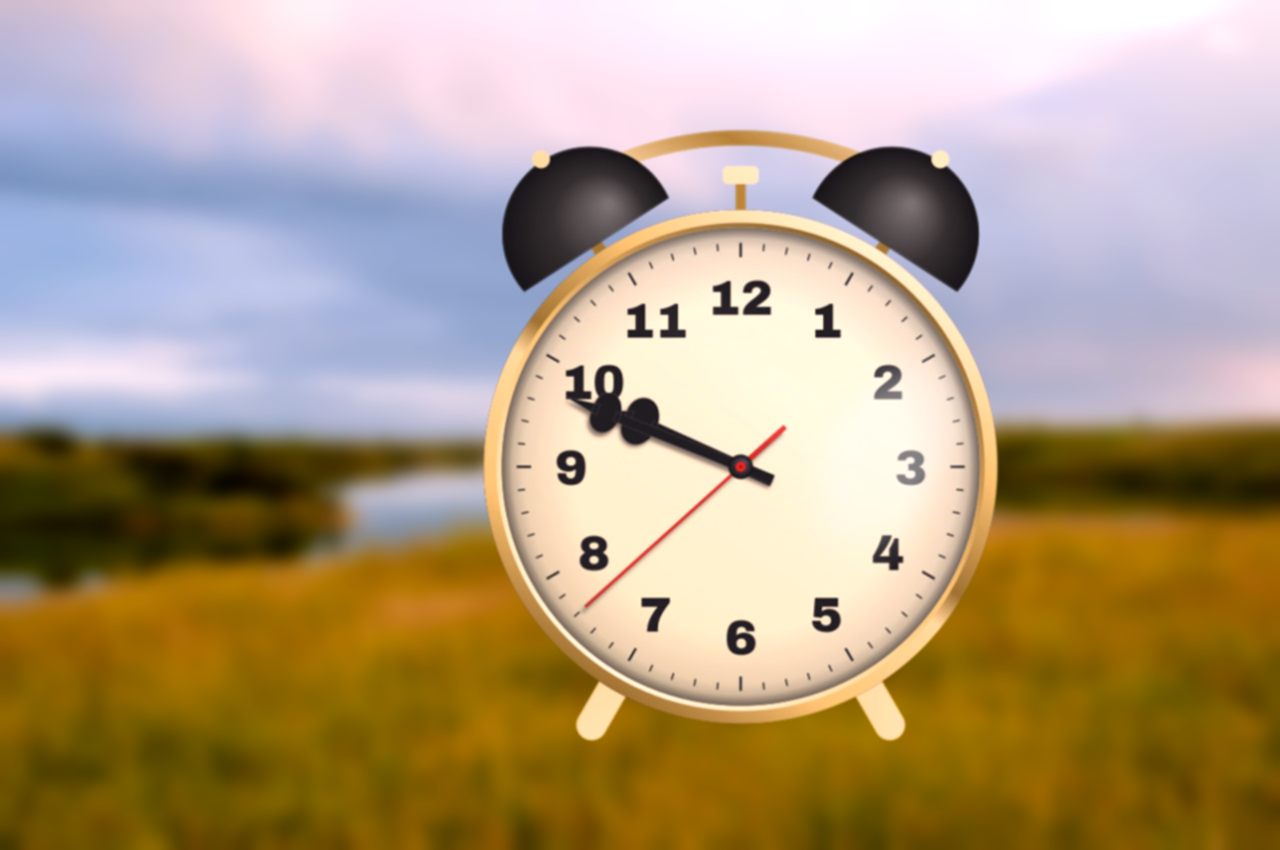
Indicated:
9.48.38
